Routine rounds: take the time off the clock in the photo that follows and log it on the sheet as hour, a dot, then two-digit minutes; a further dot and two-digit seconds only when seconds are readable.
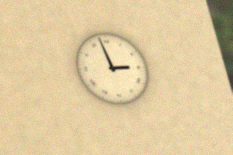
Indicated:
2.58
